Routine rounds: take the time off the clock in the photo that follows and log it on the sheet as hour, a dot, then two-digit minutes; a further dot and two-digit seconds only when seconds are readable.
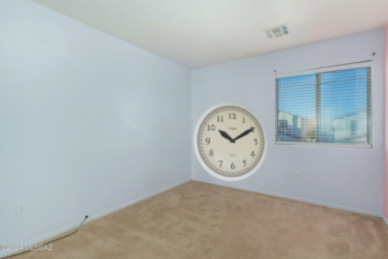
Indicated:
10.10
